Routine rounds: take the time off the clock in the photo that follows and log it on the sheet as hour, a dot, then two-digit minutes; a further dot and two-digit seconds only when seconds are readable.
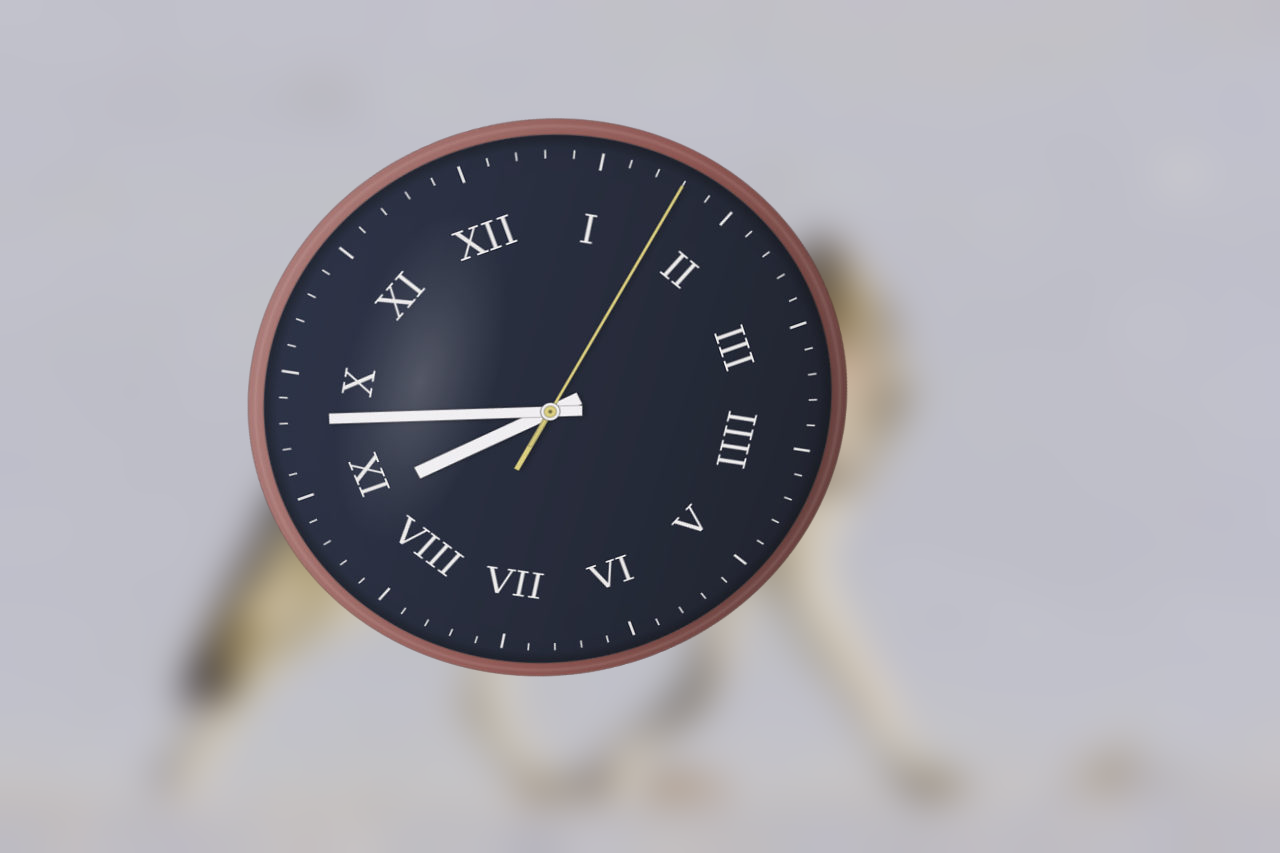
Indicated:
8.48.08
